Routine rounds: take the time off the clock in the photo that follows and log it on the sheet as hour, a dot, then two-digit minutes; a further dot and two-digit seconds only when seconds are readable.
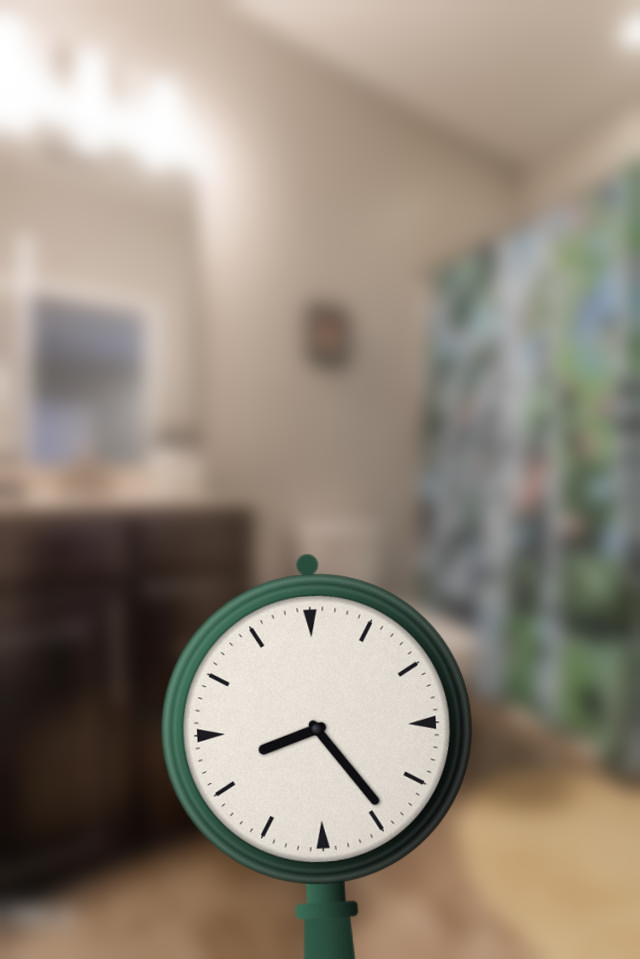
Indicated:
8.24
